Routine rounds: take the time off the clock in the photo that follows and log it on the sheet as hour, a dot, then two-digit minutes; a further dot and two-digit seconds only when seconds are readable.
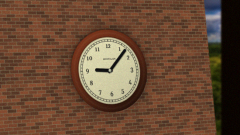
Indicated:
9.07
